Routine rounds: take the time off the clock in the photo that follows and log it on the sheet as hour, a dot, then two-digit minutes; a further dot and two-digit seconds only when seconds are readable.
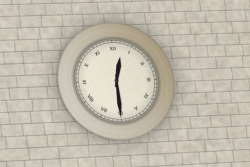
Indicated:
12.30
